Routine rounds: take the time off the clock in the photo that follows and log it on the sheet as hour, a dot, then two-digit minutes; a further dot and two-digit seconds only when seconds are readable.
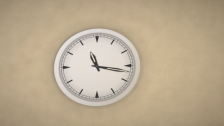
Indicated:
11.17
